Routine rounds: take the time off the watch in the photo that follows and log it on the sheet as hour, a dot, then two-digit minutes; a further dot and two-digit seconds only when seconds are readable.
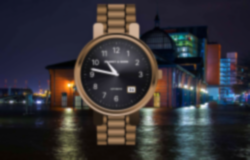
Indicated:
10.47
